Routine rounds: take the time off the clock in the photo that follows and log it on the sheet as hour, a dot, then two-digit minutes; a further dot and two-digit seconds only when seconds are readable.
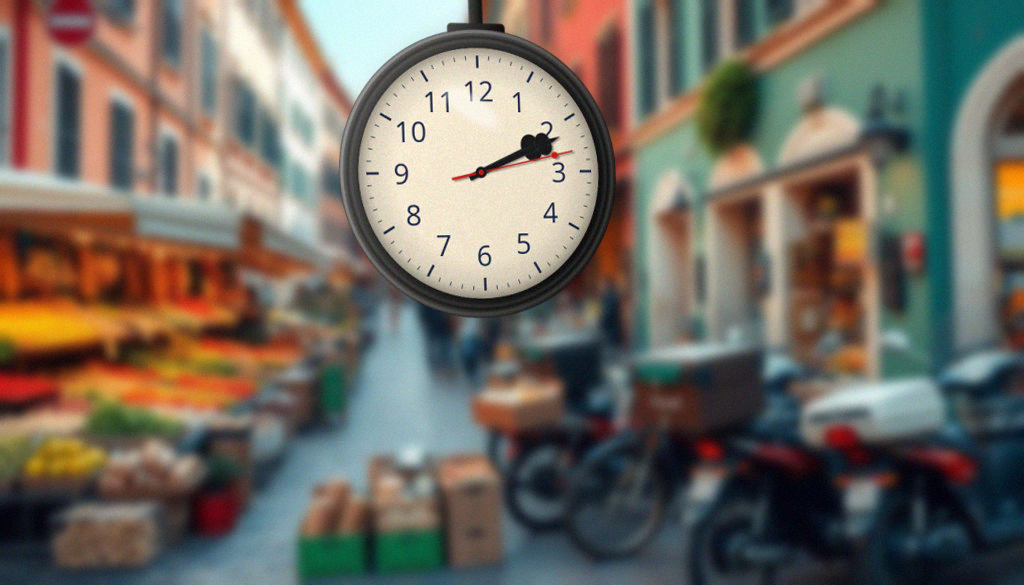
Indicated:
2.11.13
